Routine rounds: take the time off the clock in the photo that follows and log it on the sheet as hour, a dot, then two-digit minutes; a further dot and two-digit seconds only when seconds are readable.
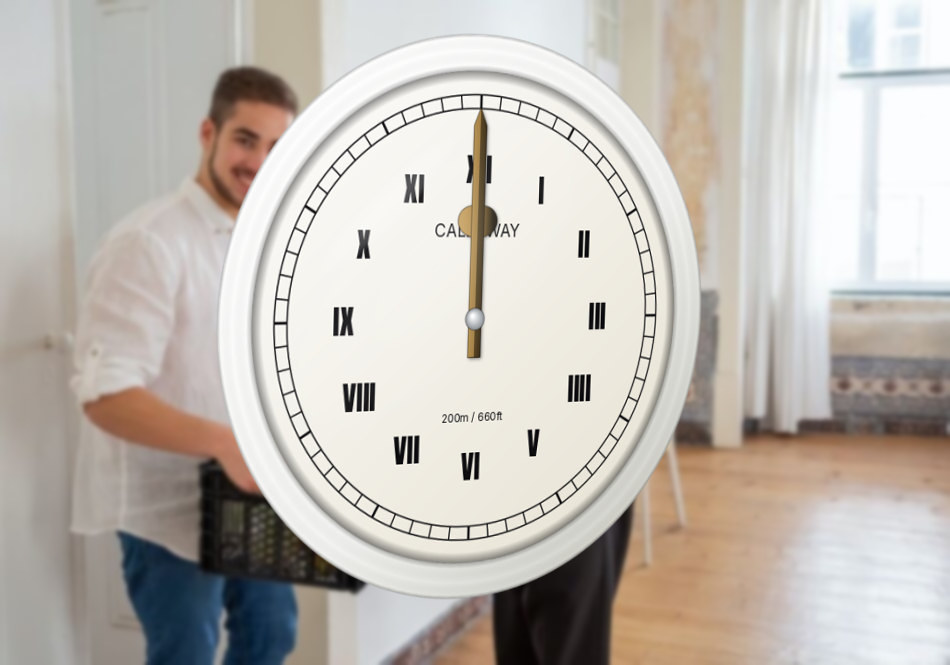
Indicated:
12.00
